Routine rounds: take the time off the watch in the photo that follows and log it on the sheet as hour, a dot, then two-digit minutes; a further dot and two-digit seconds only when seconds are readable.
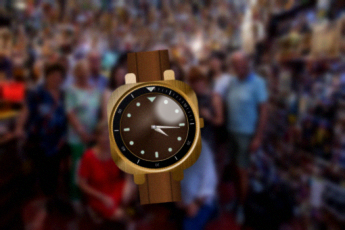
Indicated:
4.16
